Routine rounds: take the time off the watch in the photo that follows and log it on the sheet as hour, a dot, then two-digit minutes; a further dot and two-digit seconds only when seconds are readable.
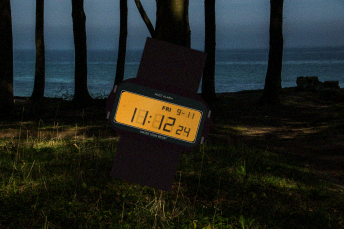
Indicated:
11.12.24
